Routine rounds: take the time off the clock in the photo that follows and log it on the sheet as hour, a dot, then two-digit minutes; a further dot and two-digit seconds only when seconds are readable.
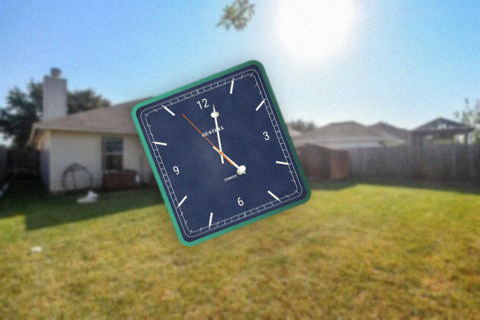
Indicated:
5.01.56
